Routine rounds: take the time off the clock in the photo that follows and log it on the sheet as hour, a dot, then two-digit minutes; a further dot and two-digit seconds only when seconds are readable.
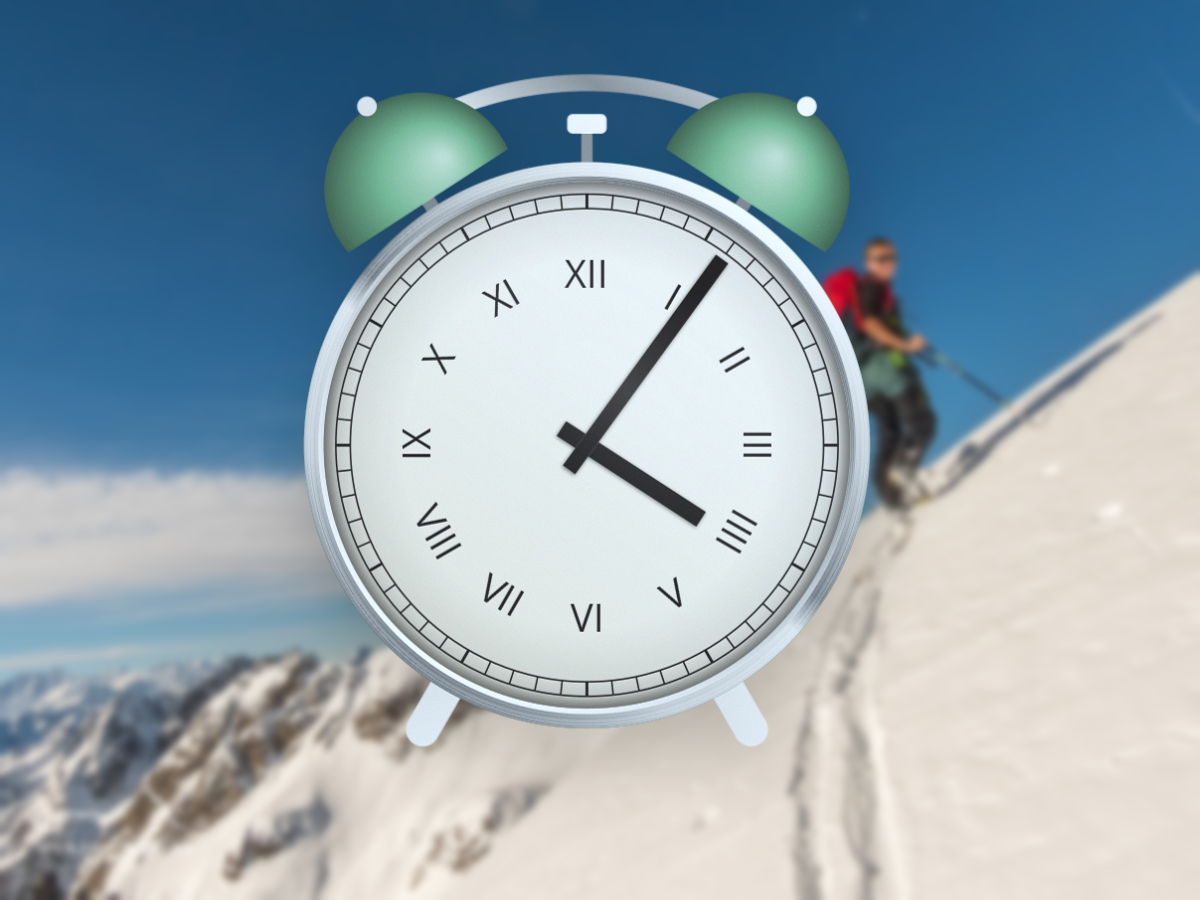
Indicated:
4.06
